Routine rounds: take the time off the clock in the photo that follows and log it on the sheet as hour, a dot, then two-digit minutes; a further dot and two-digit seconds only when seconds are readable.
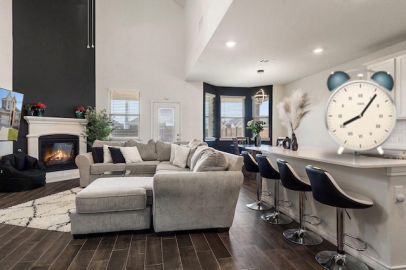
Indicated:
8.06
